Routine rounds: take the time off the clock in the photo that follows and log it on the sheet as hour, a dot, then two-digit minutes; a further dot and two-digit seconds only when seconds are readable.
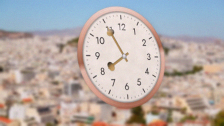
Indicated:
7.55
